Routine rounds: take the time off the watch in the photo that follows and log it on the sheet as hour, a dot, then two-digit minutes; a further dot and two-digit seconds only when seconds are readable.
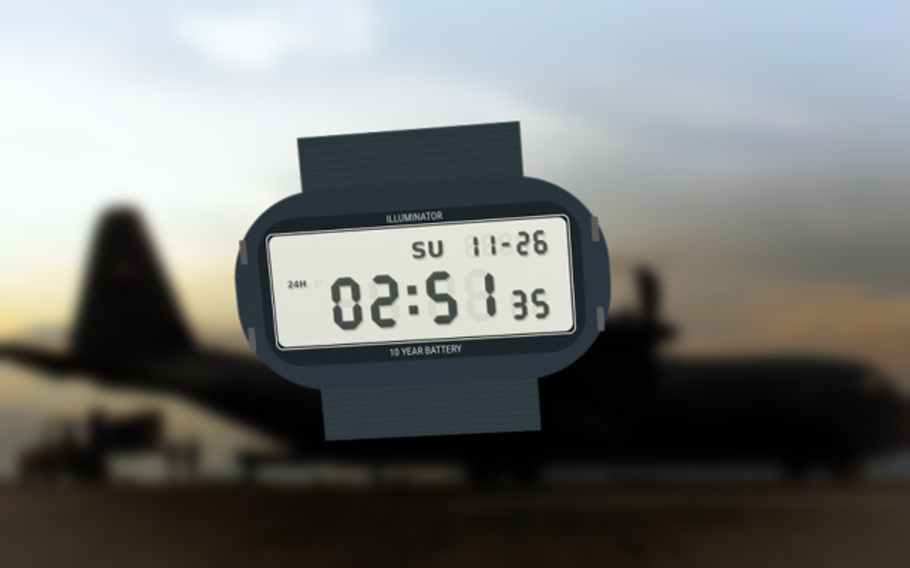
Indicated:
2.51.35
